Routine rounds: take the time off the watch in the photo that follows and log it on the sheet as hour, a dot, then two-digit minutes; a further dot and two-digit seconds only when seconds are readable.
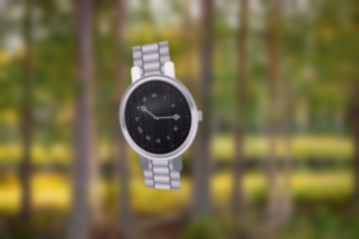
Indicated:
10.15
